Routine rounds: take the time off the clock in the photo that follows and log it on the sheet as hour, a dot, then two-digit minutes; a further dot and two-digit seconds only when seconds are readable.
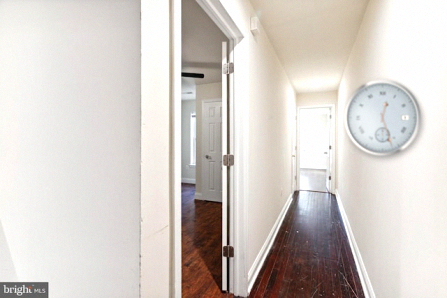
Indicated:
12.27
